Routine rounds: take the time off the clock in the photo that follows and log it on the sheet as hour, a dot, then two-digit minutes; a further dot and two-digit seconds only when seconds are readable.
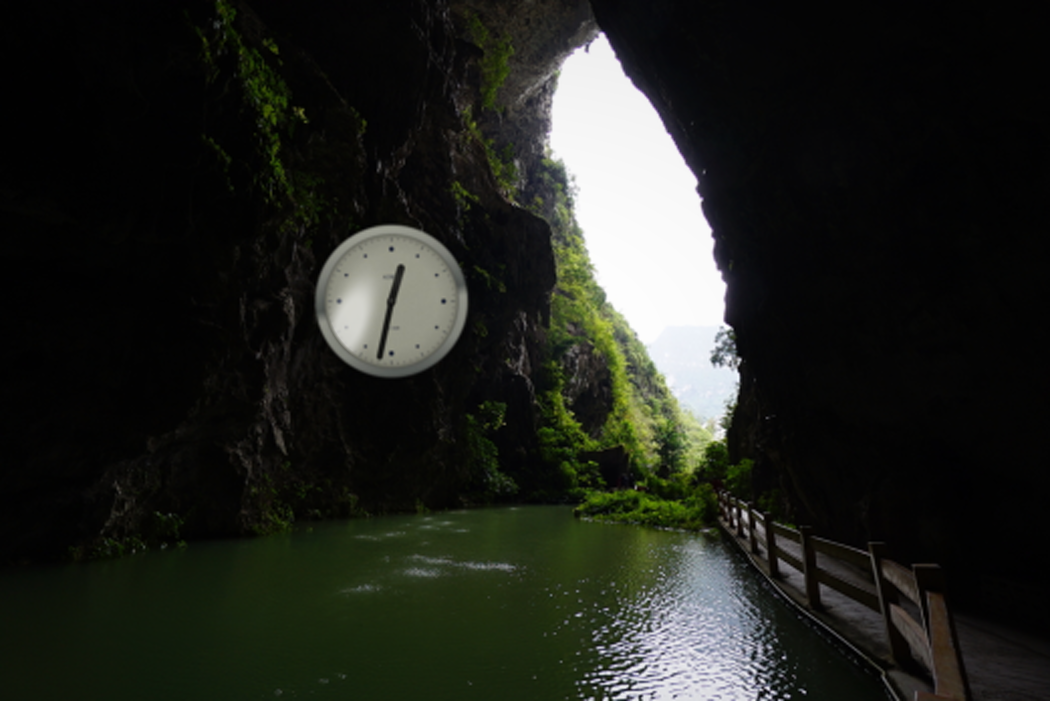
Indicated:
12.32
